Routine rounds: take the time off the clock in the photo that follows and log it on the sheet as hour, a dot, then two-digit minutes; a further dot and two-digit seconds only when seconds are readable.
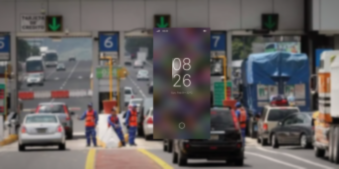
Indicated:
8.26
